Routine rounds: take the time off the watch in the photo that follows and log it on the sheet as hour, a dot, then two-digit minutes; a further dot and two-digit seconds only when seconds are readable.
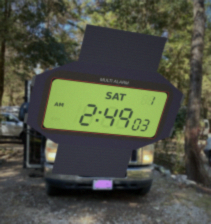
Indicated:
2.49.03
